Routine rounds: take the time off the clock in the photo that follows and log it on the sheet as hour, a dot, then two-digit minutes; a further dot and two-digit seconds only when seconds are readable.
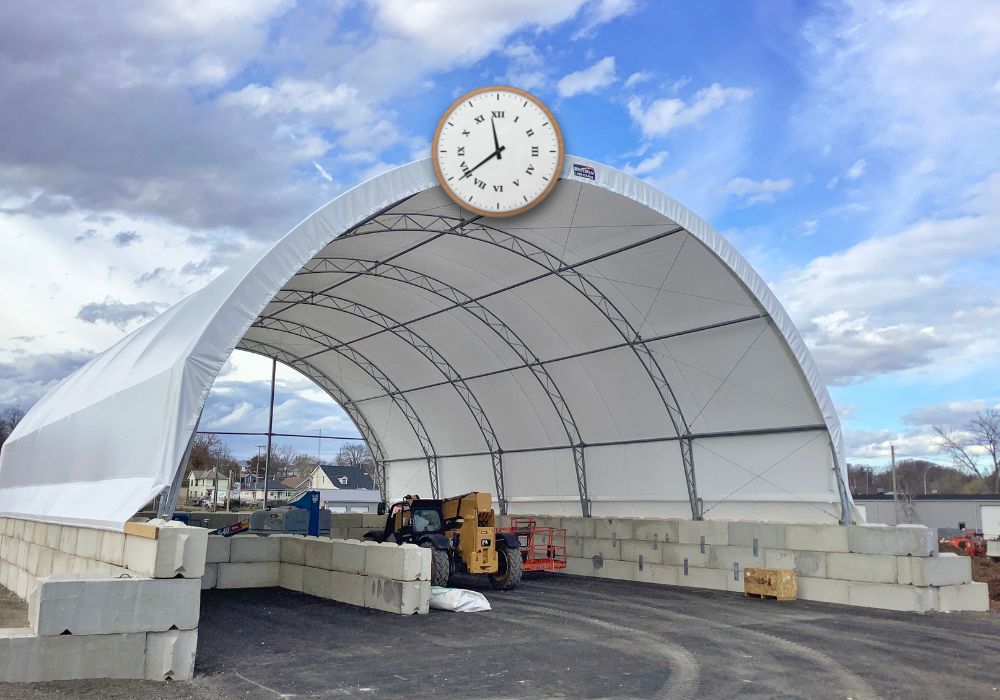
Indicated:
11.39
